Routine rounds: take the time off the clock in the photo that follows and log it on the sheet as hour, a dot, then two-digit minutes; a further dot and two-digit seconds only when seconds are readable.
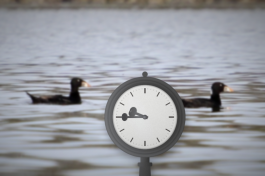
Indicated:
9.45
